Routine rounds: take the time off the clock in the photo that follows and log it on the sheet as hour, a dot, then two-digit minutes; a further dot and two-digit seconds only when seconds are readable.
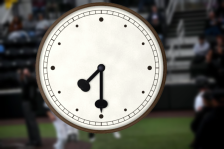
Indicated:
7.30
